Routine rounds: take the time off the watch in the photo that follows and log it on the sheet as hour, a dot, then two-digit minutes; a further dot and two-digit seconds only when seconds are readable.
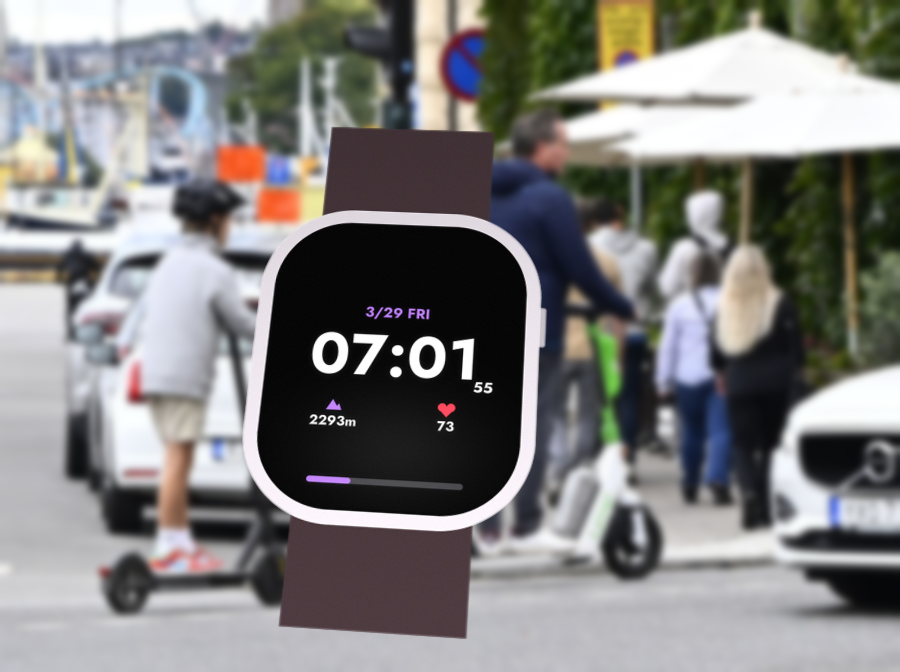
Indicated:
7.01.55
